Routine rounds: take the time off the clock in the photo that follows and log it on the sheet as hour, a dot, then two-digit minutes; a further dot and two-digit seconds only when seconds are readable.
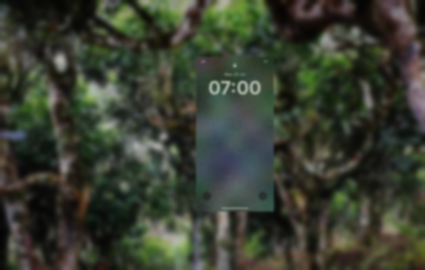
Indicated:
7.00
